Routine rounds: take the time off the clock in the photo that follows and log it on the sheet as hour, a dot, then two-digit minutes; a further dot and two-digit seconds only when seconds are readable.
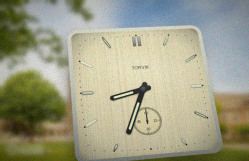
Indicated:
8.34
